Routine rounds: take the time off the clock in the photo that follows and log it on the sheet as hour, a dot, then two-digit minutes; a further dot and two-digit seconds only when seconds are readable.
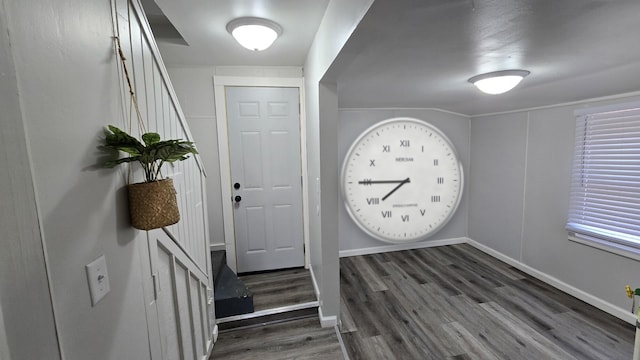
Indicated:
7.45
